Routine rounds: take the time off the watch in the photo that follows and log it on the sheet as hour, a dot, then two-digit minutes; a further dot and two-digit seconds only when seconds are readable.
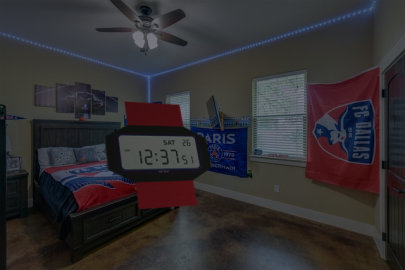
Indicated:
12.37.51
